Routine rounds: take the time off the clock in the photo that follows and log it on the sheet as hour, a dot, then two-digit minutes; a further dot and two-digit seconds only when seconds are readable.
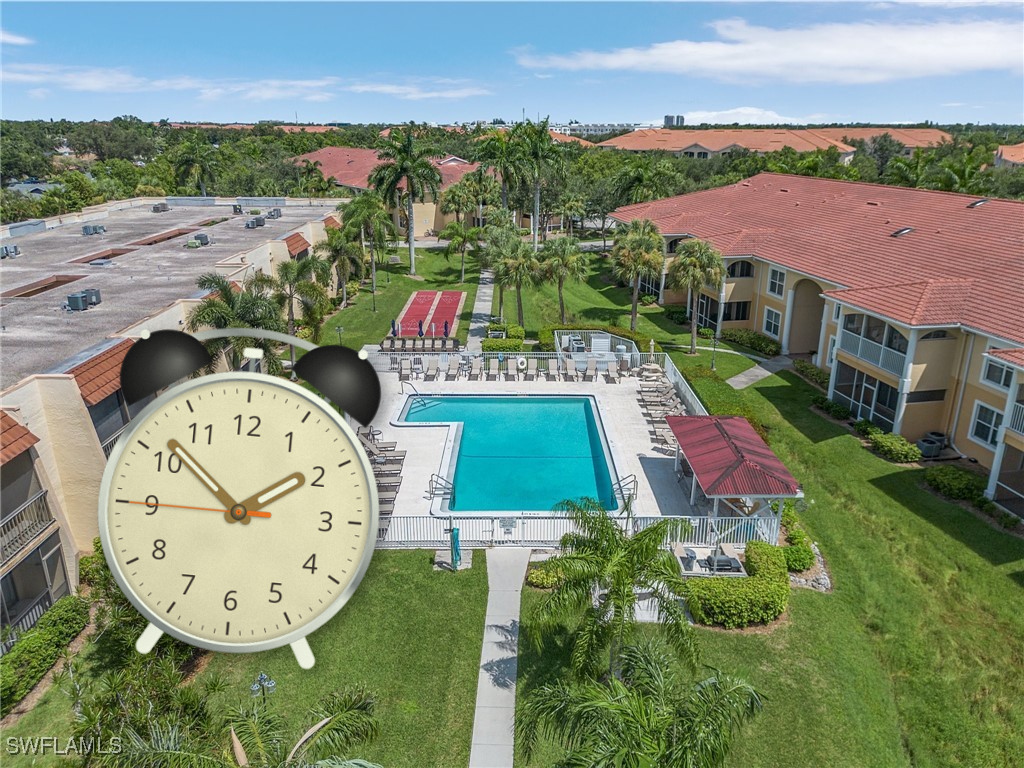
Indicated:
1.51.45
